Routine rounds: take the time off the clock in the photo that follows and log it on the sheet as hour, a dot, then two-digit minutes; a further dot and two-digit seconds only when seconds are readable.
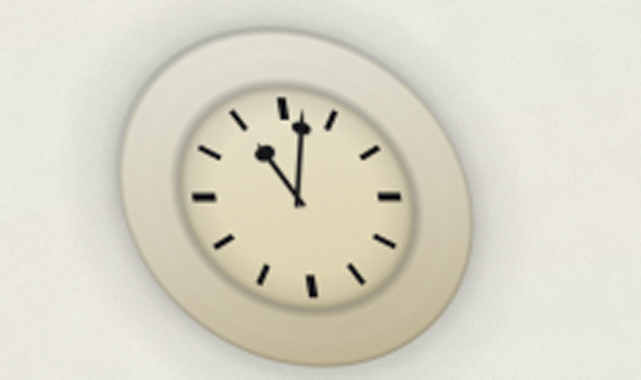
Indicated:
11.02
